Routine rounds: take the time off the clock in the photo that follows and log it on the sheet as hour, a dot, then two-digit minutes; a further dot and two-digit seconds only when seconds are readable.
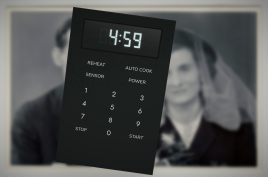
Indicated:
4.59
